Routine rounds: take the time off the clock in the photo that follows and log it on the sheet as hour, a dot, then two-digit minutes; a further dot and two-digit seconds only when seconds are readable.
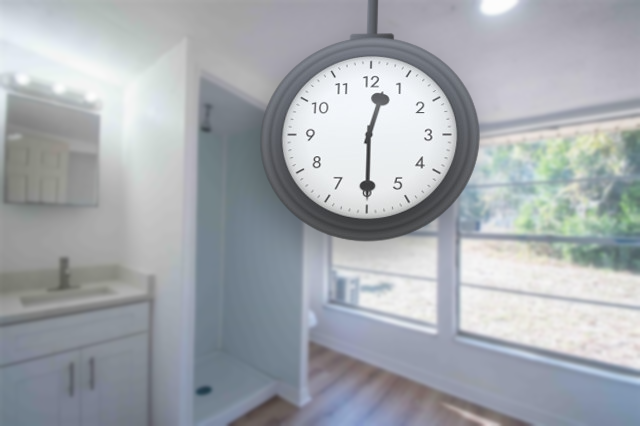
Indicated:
12.30
